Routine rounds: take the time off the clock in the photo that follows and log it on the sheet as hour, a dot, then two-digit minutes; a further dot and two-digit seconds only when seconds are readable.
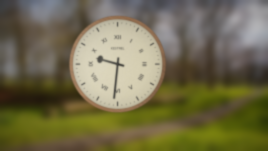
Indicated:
9.31
